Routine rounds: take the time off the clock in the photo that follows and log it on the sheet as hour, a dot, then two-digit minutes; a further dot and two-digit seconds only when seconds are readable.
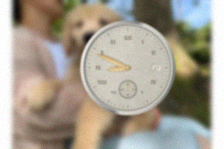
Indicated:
8.49
